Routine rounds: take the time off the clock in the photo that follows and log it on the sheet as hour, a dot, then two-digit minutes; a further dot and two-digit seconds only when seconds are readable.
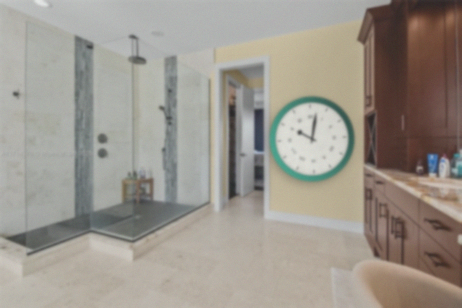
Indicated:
10.02
